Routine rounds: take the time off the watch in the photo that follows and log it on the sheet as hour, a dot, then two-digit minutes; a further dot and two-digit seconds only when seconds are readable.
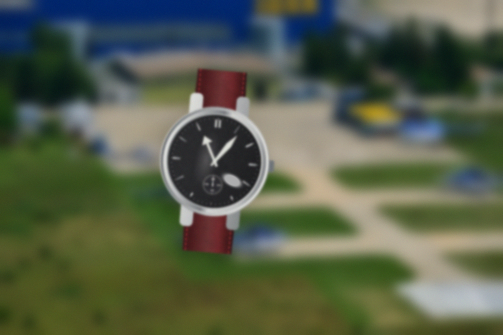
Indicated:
11.06
